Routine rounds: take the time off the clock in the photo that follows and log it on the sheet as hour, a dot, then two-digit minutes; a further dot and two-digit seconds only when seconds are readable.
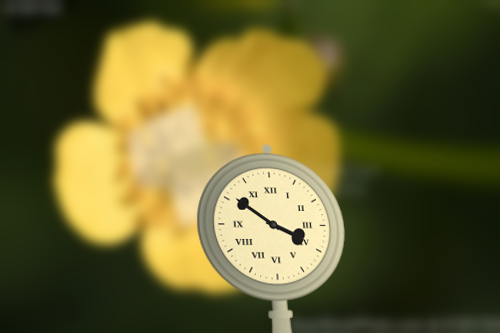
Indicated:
3.51
